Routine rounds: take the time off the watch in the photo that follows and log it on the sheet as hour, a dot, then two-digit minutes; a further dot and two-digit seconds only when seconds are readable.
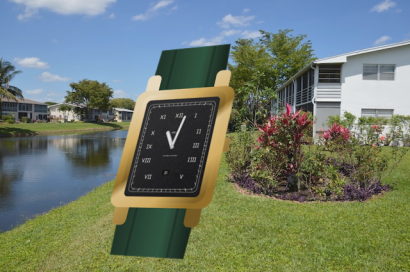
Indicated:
11.02
